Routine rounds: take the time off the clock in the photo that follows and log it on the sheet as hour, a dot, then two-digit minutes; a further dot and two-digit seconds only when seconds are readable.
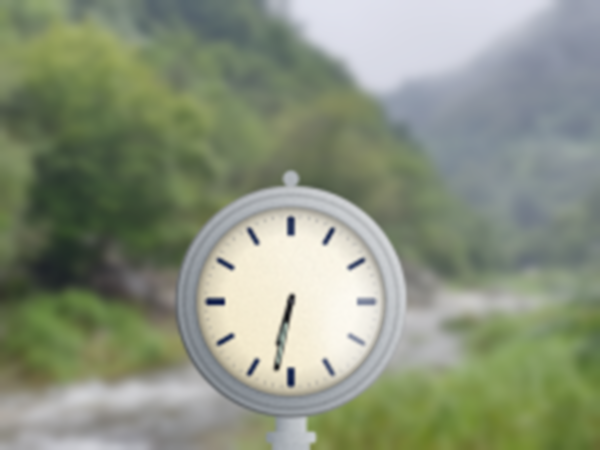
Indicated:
6.32
